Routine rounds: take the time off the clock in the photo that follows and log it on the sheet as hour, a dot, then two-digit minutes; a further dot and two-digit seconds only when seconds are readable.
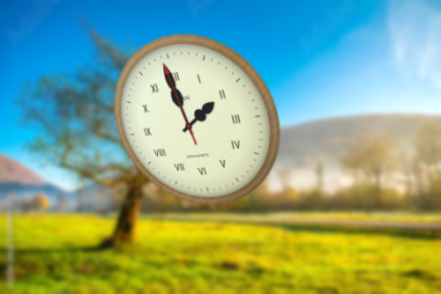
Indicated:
1.58.59
